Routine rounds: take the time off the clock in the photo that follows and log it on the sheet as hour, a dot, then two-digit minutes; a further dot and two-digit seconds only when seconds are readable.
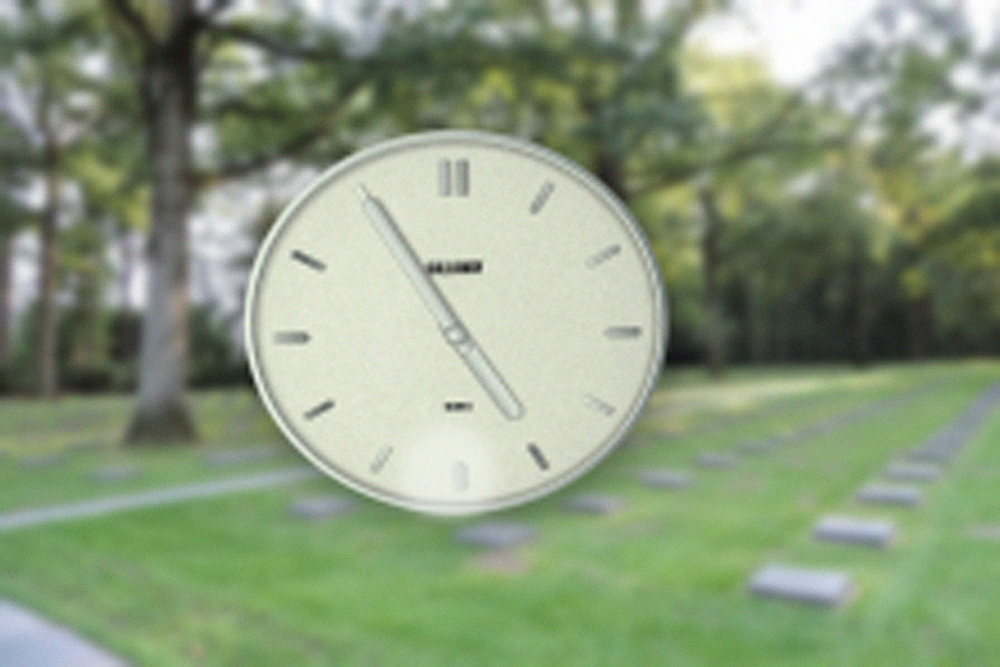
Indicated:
4.55
